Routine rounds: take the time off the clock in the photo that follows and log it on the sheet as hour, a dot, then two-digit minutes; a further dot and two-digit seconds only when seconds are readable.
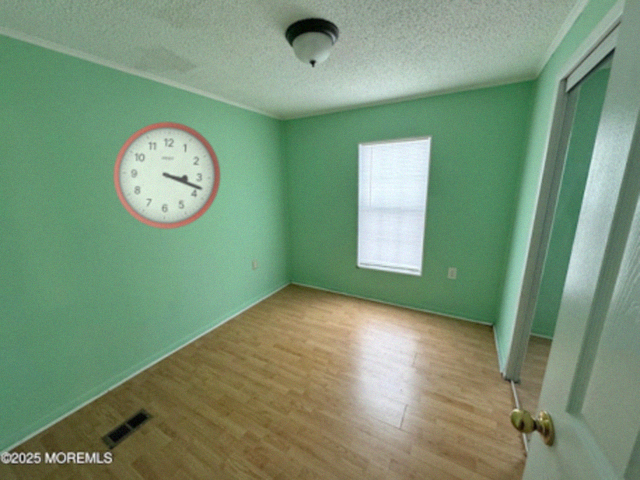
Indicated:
3.18
